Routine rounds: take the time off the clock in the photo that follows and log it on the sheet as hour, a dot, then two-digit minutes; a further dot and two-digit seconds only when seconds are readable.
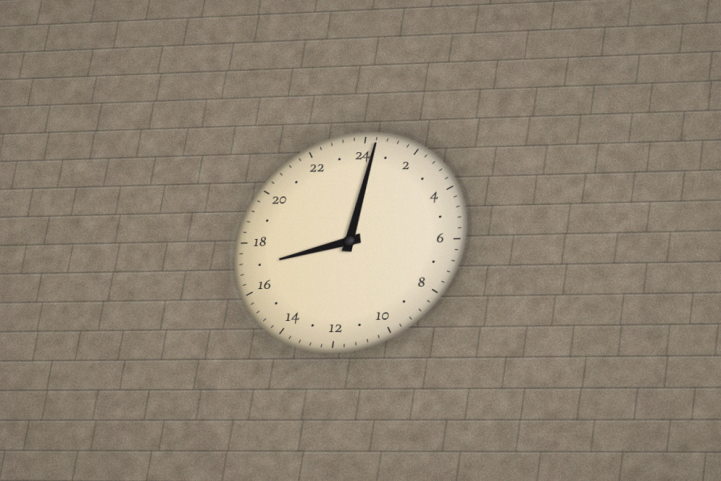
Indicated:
17.01
